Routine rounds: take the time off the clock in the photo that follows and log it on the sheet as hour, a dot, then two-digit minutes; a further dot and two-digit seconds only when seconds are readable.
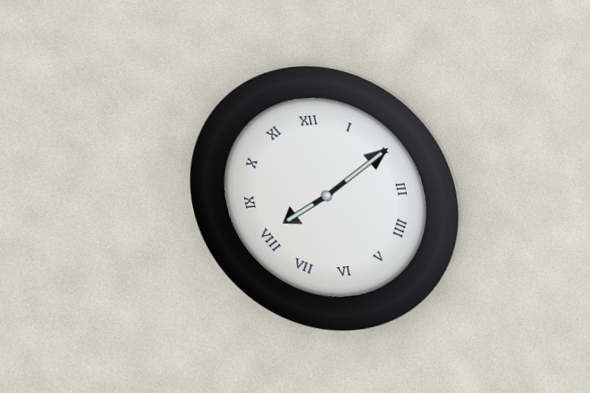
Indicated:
8.10
